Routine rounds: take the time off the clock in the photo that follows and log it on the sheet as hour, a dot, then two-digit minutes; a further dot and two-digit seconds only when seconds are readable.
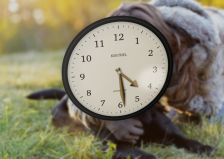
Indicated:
4.29
